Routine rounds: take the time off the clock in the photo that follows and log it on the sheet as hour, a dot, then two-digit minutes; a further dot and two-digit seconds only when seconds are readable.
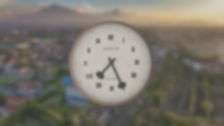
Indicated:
7.26
